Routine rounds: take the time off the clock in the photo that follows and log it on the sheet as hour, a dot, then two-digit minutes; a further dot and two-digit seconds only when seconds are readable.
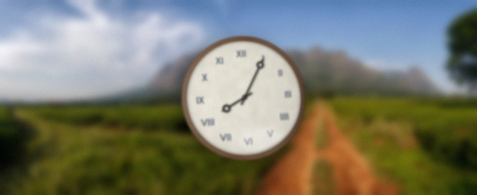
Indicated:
8.05
